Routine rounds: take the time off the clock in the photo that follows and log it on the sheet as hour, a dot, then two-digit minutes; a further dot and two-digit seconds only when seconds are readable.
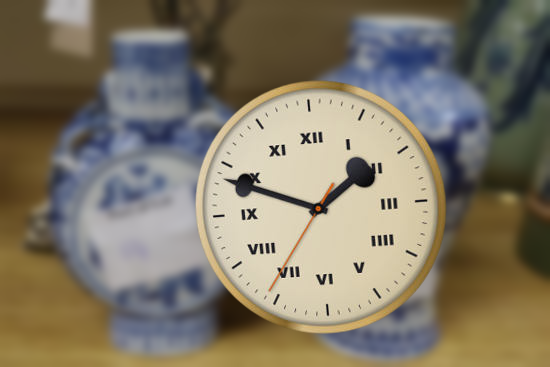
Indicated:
1.48.36
